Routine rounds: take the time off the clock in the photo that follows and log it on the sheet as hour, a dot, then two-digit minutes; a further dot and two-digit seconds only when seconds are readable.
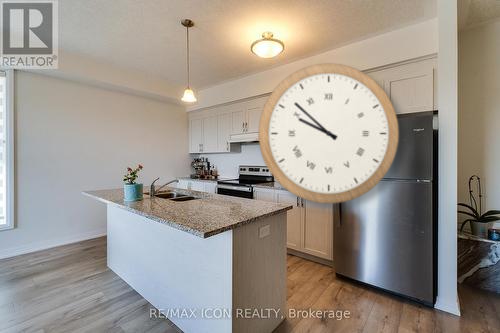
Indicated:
9.52
